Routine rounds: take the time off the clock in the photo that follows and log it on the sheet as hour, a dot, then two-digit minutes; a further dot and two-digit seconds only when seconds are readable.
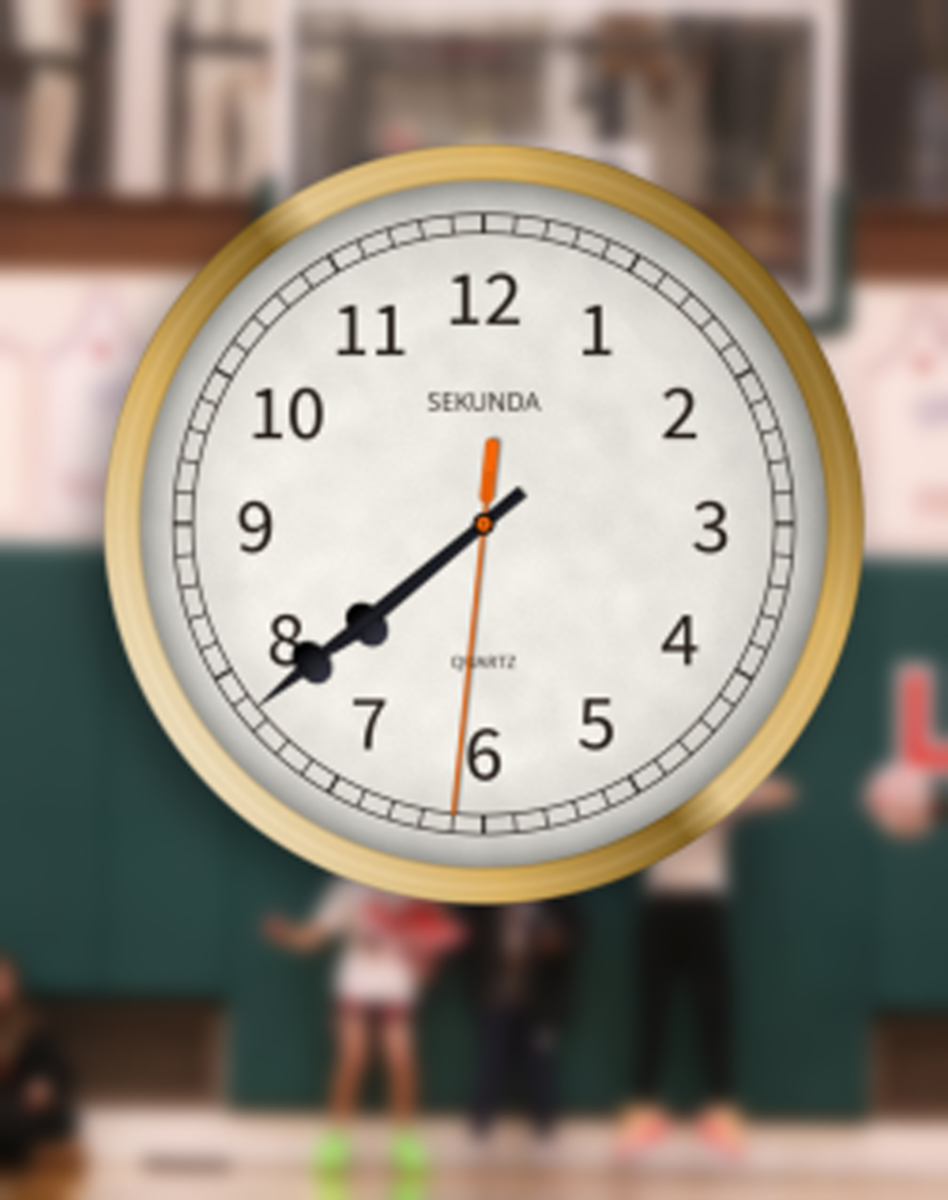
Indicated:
7.38.31
